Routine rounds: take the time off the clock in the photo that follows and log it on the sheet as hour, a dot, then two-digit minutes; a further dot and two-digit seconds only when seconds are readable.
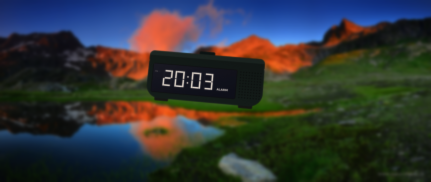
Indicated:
20.03
